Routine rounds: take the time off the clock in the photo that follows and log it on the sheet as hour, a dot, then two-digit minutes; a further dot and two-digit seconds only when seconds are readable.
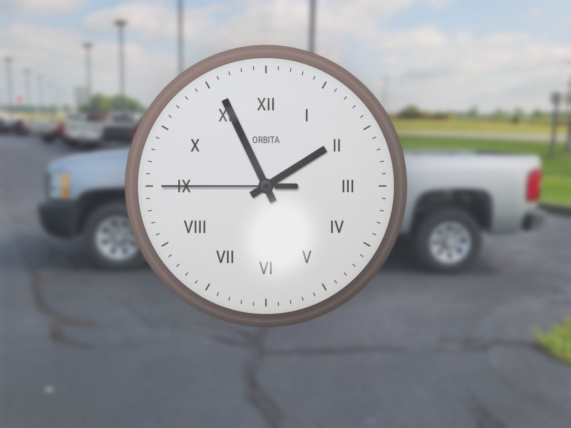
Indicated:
1.55.45
